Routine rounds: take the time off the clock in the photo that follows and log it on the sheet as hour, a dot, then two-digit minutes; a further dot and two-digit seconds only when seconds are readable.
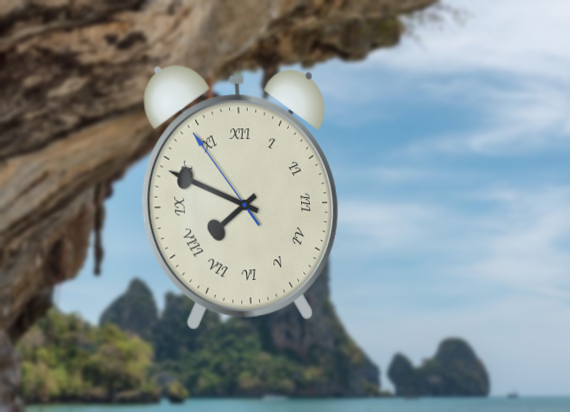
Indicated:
7.48.54
